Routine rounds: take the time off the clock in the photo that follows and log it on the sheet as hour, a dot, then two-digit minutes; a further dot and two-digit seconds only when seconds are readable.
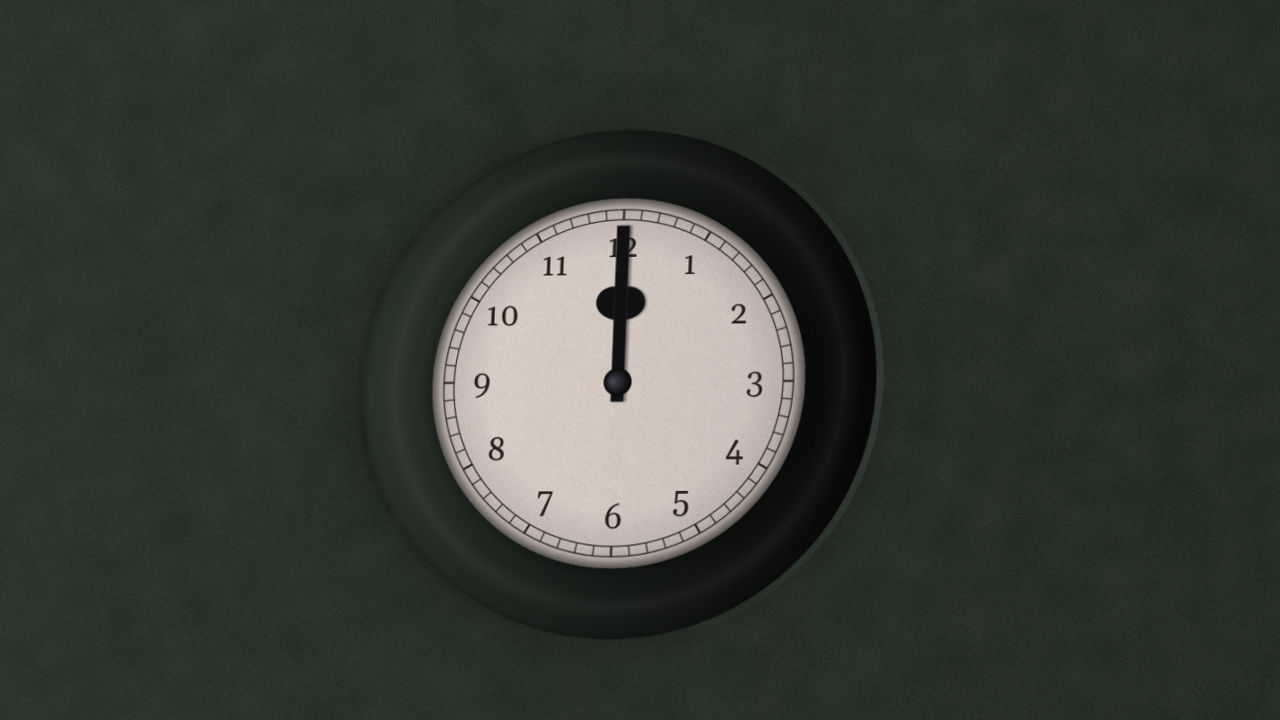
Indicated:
12.00
